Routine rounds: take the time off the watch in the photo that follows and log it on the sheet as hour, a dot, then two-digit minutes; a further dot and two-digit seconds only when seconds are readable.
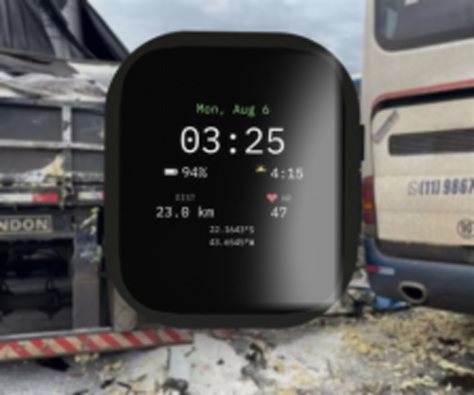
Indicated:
3.25
